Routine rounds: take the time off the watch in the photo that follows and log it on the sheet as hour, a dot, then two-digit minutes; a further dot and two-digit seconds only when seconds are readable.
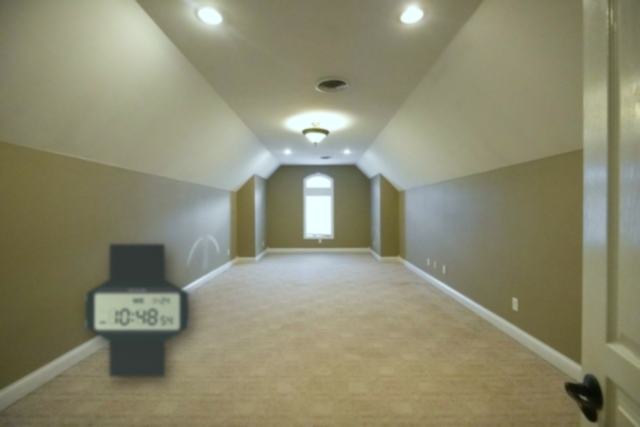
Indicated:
10.48
